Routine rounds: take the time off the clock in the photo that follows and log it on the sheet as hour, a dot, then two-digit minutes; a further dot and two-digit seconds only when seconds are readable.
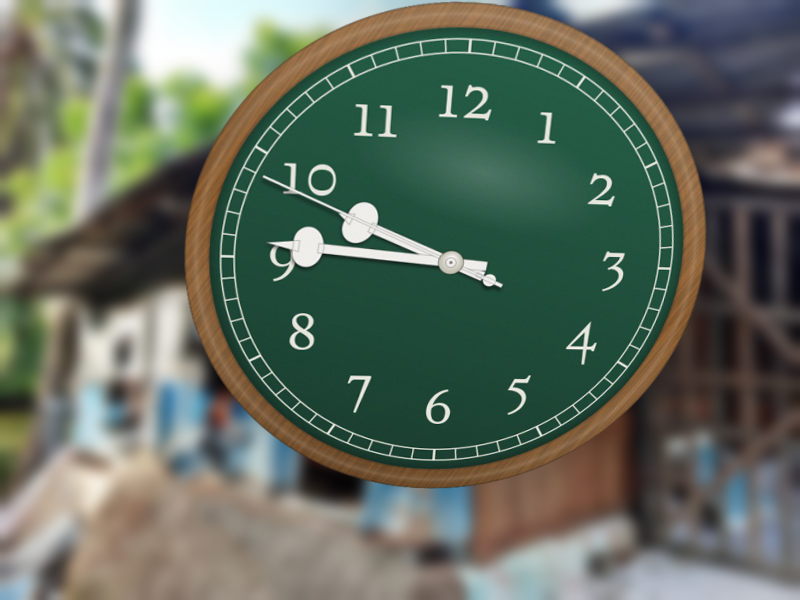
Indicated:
9.45.49
